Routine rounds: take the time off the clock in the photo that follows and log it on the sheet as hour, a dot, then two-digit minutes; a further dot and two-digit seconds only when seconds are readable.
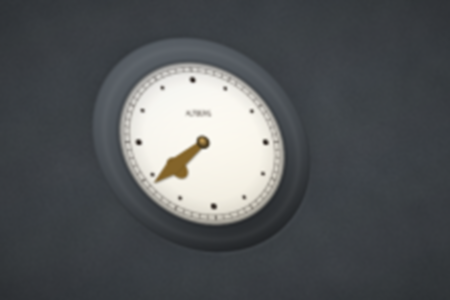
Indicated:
7.39
